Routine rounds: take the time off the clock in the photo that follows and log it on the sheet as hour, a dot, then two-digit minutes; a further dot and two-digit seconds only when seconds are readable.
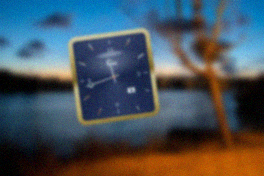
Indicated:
11.43
